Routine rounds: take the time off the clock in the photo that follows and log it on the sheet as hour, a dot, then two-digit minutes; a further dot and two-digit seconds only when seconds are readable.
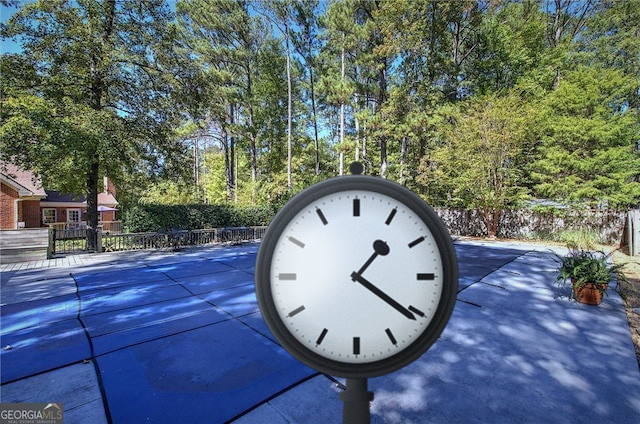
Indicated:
1.21
